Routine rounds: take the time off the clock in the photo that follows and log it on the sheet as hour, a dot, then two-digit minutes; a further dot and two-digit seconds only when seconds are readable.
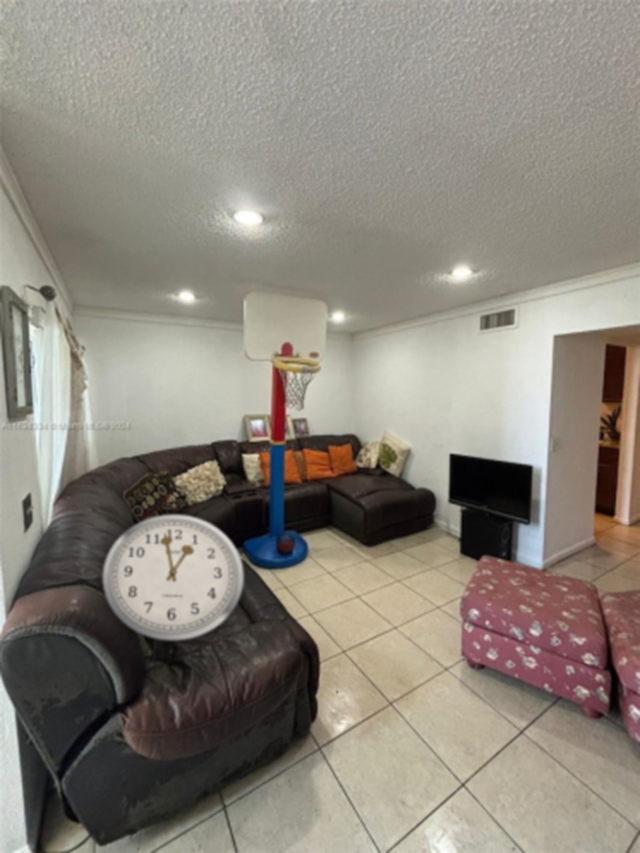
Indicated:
12.58
